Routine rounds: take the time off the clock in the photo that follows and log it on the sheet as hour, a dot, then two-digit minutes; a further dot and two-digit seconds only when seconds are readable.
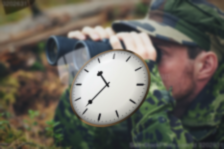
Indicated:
10.36
